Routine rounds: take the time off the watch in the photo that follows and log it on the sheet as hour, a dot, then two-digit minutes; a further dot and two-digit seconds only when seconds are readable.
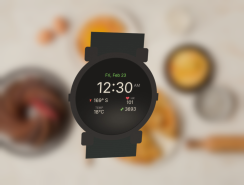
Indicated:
12.30
